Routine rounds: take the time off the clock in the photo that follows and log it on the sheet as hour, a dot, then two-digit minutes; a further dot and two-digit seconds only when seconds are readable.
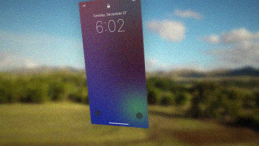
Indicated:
6.02
